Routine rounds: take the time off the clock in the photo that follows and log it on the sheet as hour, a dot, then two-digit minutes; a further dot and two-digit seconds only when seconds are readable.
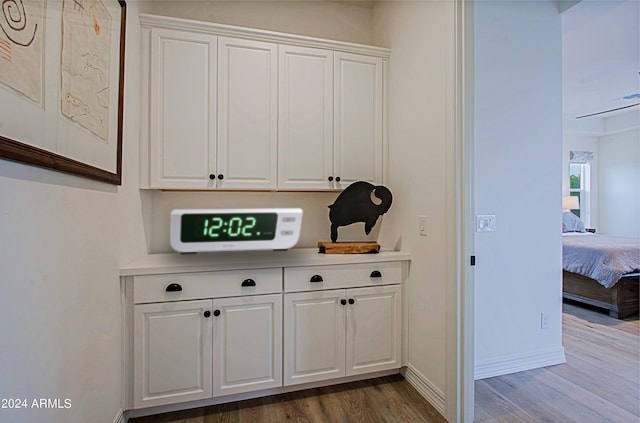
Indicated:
12.02
